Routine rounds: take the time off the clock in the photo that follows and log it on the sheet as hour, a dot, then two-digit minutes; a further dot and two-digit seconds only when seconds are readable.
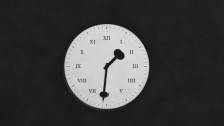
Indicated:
1.31
